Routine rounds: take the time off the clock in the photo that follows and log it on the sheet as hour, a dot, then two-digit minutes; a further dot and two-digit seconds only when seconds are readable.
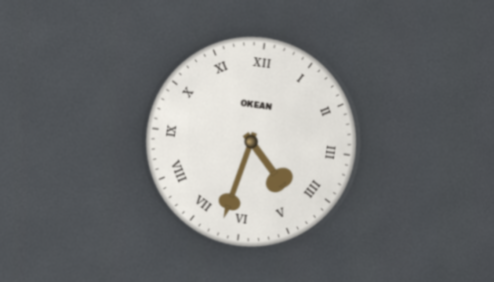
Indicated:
4.32
